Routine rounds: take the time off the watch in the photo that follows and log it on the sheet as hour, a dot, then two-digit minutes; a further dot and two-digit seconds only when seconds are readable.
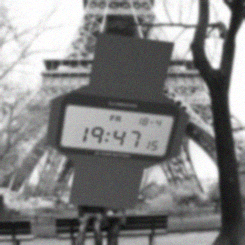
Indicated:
19.47
